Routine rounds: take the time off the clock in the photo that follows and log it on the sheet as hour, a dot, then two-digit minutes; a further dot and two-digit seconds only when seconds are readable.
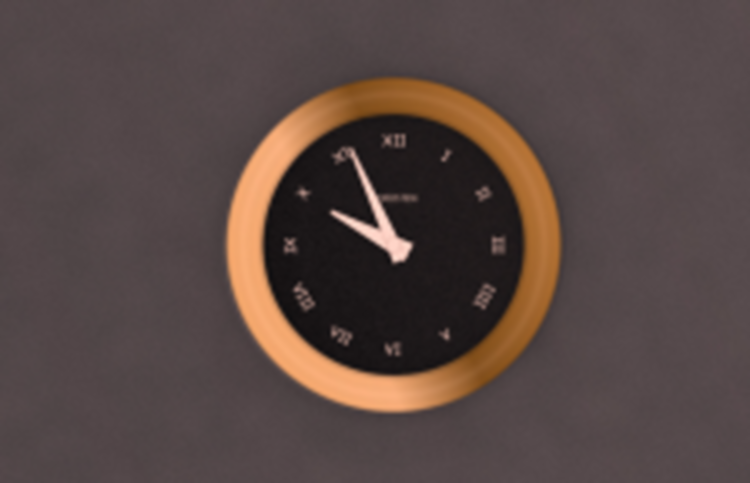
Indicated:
9.56
